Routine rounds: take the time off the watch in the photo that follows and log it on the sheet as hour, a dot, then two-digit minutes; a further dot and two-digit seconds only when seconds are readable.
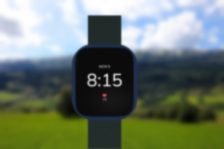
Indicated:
8.15
